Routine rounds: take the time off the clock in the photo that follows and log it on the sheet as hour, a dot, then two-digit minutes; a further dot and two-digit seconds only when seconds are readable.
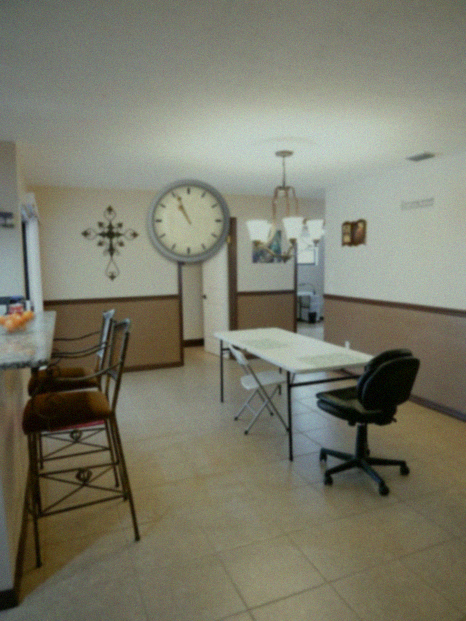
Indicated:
10.56
